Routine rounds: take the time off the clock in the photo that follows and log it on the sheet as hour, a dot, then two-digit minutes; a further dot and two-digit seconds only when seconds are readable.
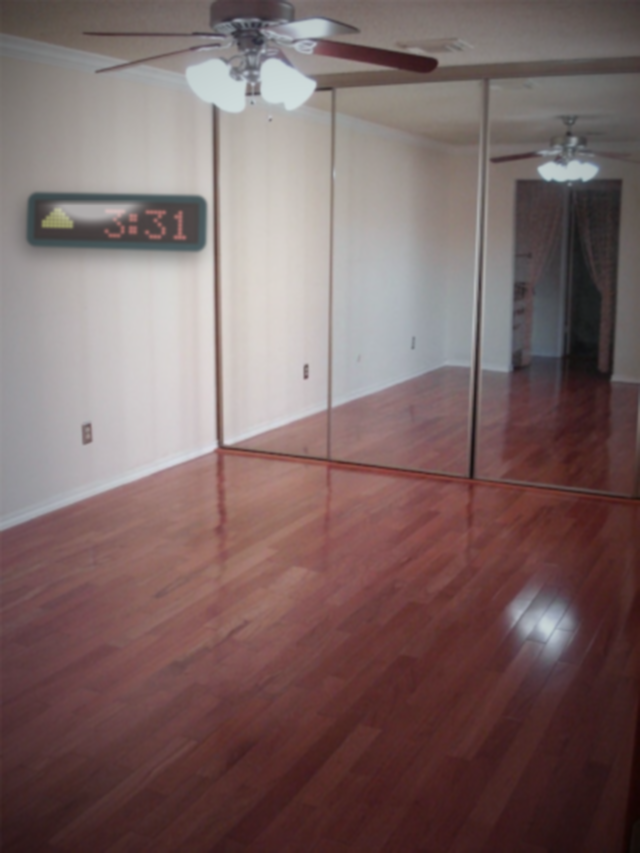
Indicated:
3.31
